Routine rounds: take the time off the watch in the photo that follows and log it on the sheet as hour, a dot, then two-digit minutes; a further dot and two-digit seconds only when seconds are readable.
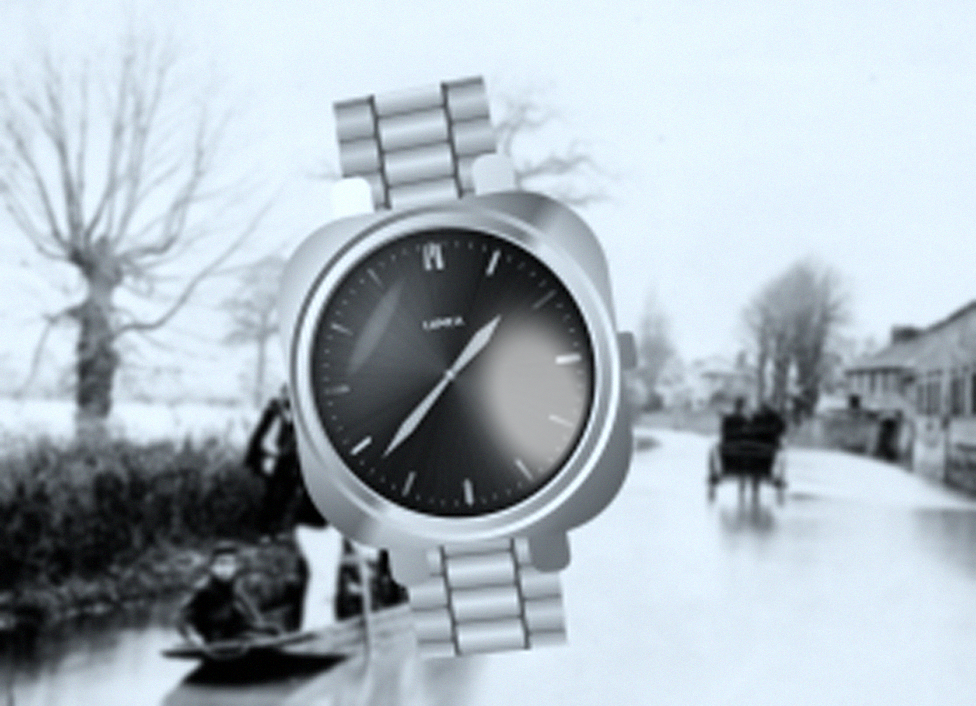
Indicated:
1.38
